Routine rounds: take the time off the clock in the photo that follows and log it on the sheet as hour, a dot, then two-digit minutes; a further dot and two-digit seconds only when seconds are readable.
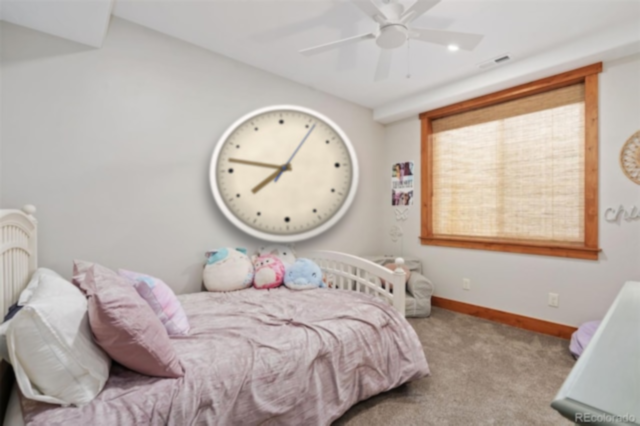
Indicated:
7.47.06
